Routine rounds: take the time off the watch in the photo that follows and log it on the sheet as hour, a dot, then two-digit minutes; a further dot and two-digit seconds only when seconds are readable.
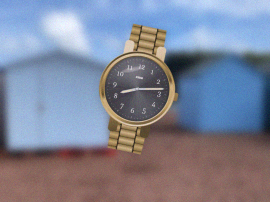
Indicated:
8.13
